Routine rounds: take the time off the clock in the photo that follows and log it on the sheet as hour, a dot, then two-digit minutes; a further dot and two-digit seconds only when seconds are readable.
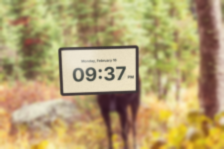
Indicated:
9.37
